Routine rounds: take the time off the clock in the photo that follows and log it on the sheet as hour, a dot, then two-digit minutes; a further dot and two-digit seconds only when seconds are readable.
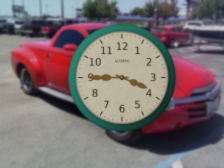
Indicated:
3.45
